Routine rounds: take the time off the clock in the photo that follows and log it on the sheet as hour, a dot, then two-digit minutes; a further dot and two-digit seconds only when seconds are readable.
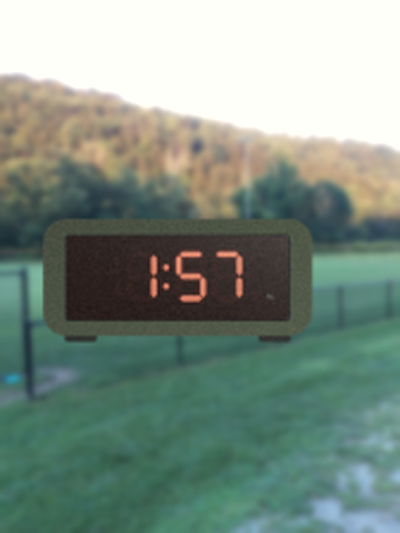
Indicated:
1.57
